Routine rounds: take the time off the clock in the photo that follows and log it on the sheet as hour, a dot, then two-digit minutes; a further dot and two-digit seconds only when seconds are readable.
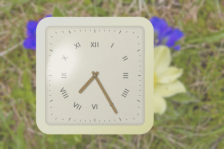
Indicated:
7.25
